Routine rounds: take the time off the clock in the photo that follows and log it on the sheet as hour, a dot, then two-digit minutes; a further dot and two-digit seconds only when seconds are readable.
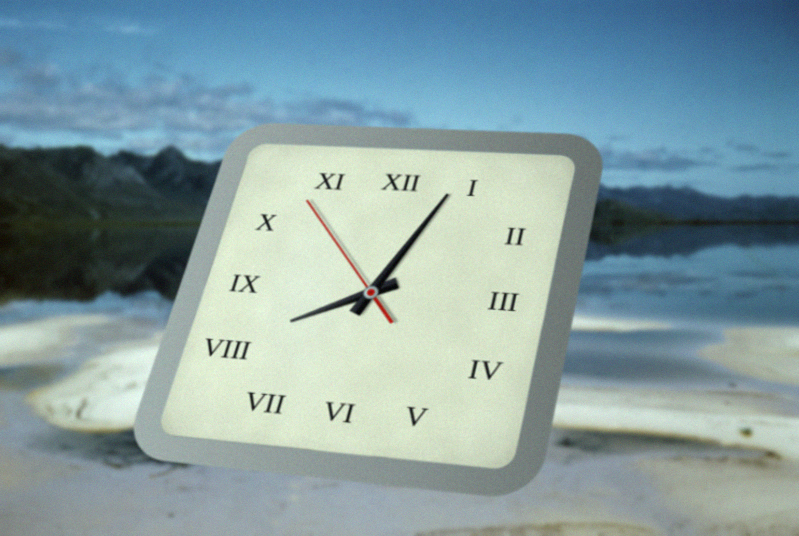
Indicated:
8.03.53
